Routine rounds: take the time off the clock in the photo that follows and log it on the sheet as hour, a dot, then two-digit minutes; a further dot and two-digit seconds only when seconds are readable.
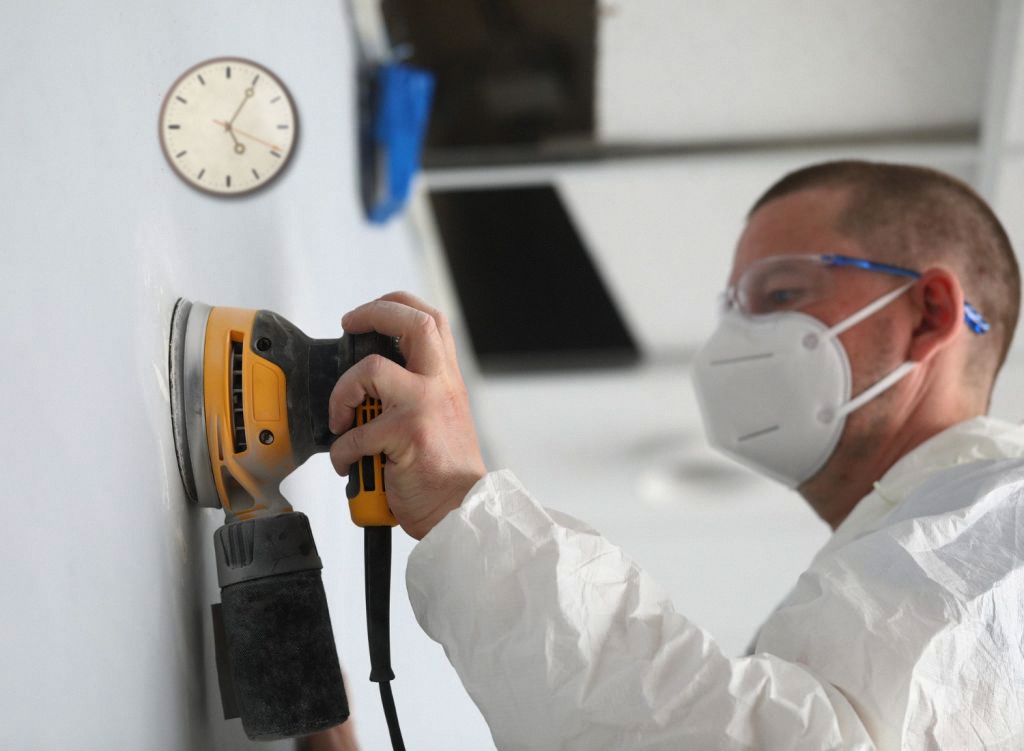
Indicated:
5.05.19
